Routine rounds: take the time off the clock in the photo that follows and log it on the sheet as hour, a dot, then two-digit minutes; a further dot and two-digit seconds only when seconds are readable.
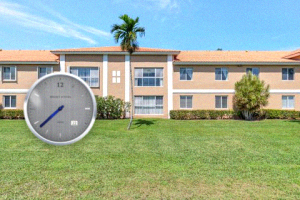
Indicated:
7.38
